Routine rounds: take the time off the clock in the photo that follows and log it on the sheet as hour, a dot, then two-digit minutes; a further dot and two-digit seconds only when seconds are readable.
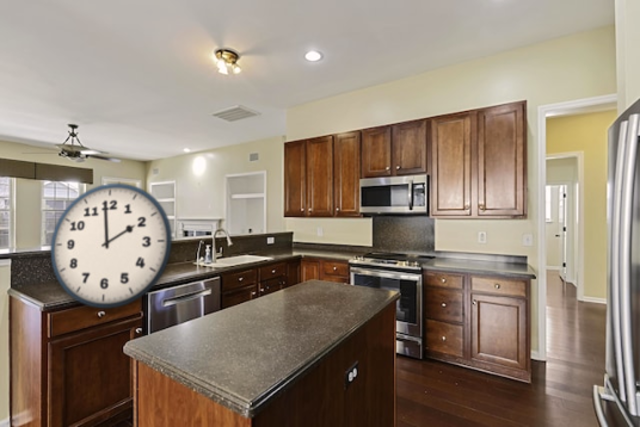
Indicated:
1.59
